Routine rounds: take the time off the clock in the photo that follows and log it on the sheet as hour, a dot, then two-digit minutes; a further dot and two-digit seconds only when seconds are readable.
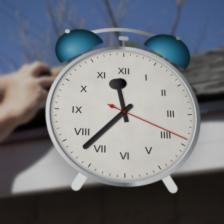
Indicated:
11.37.19
